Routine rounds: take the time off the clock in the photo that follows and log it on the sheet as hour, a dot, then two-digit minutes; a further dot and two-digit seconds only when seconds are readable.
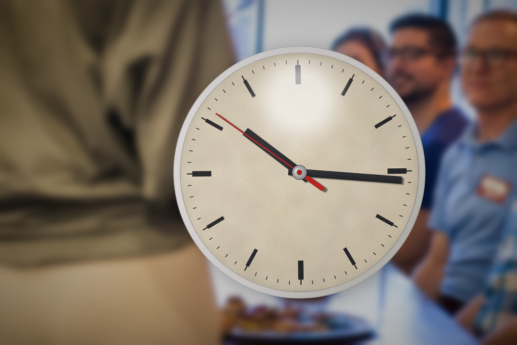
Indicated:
10.15.51
